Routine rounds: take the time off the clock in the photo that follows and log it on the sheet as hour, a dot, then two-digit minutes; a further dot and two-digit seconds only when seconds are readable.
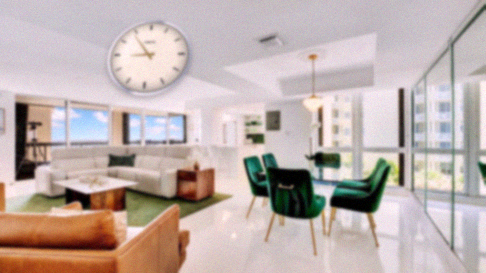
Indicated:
8.54
